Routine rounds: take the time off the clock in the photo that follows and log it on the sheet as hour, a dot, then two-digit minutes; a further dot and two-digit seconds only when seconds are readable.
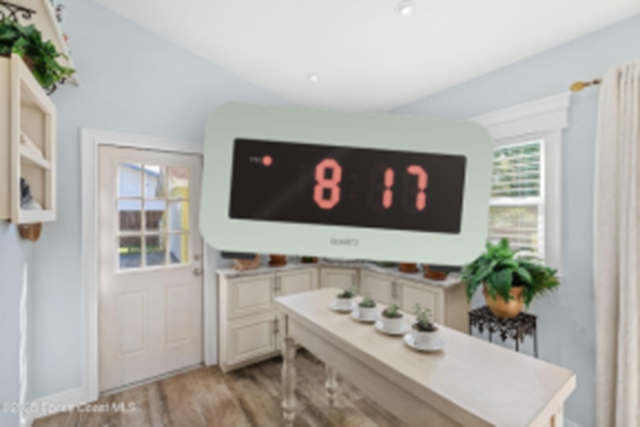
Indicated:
8.17
